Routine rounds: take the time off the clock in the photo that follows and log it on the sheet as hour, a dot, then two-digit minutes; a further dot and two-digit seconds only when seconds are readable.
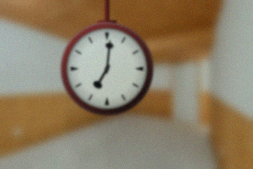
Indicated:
7.01
